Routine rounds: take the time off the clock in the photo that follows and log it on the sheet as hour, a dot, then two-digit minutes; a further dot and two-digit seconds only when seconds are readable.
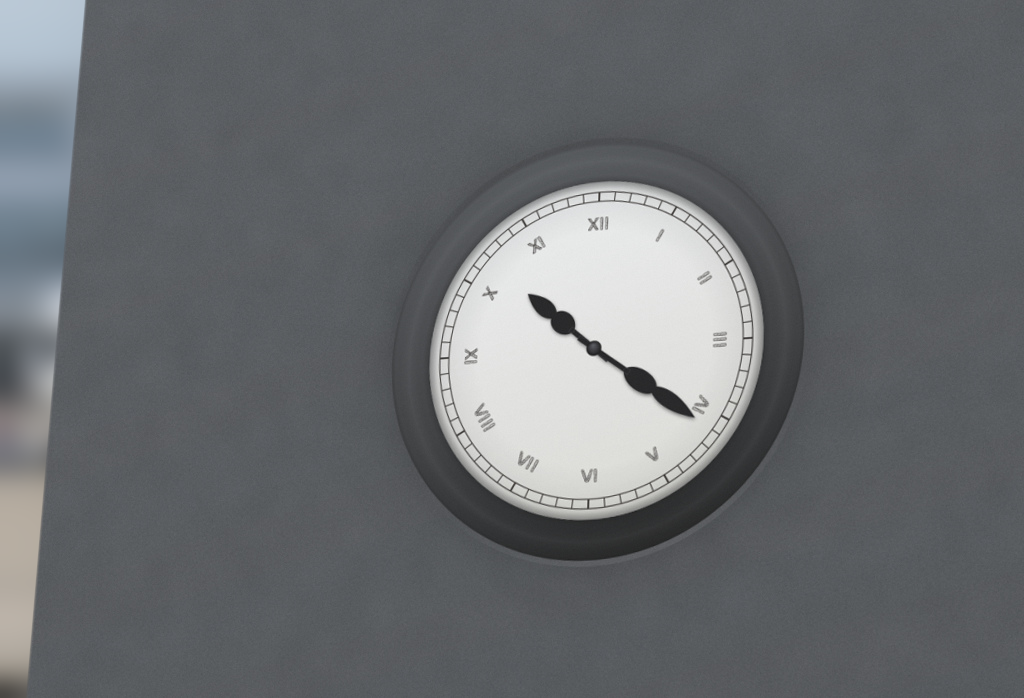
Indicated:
10.21
